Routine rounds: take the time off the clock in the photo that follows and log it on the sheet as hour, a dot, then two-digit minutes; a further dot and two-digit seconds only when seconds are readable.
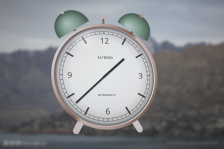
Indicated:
1.38
